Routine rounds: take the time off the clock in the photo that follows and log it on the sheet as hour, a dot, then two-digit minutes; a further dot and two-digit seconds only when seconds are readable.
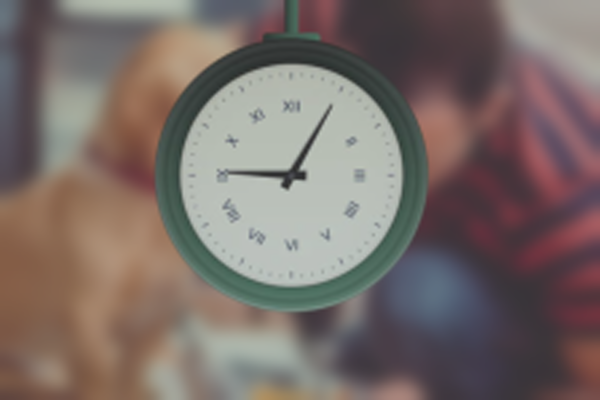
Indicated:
9.05
